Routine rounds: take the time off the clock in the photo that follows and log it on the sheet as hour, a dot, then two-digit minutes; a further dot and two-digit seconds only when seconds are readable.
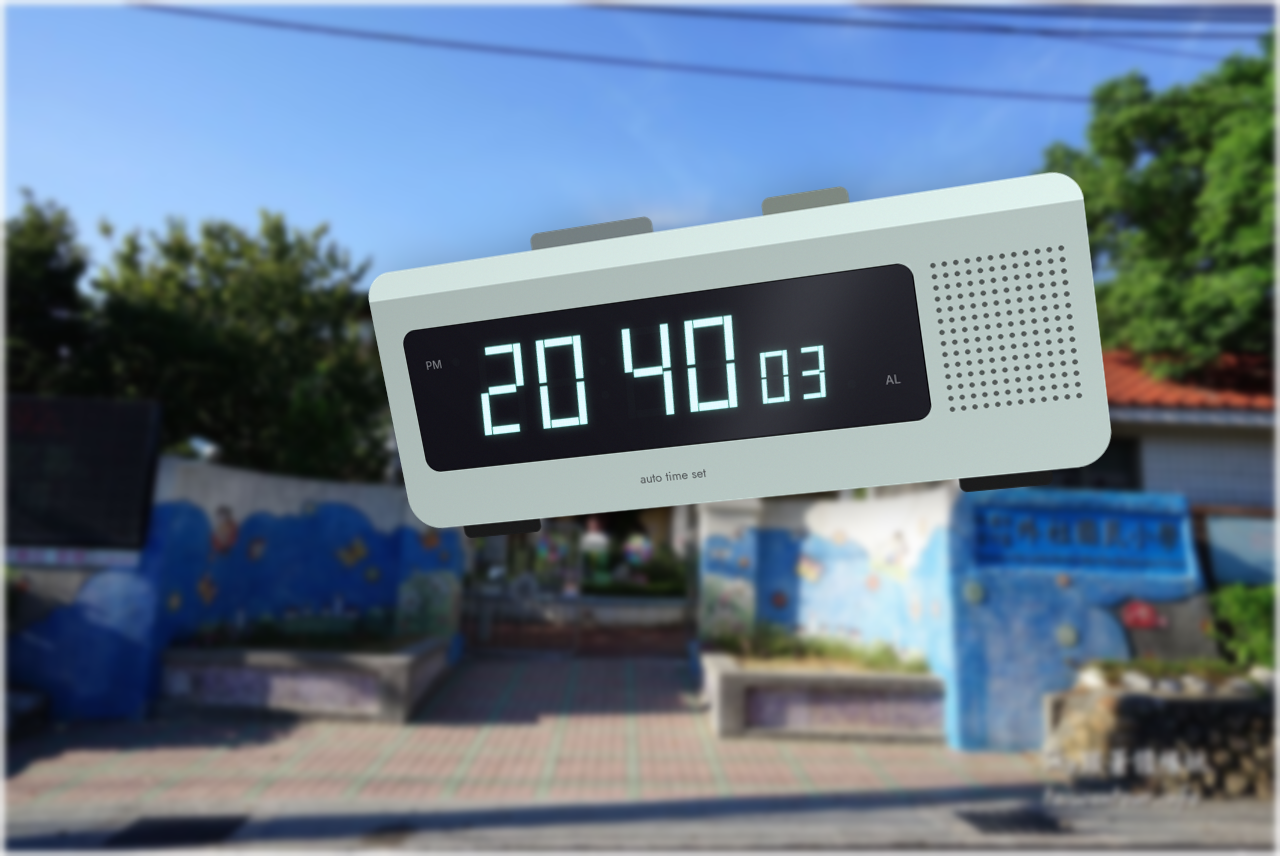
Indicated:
20.40.03
